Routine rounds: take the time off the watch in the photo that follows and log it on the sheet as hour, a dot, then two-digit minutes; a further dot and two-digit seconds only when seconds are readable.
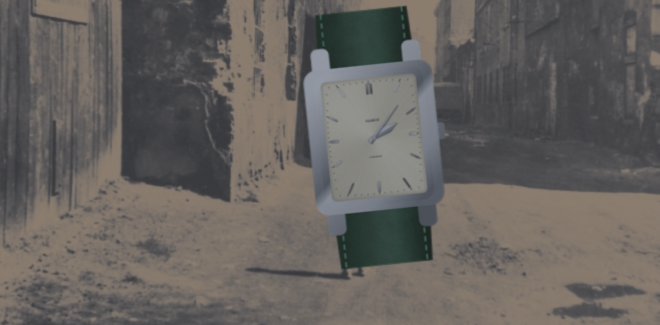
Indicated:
2.07
